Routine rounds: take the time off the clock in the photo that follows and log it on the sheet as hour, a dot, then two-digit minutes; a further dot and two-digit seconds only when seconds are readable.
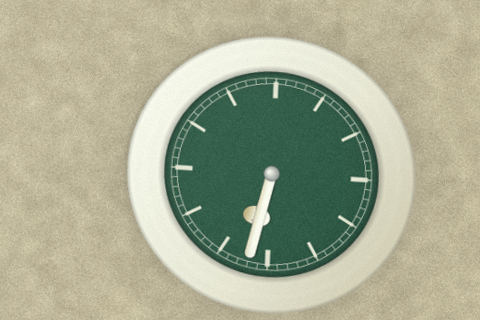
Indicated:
6.32
